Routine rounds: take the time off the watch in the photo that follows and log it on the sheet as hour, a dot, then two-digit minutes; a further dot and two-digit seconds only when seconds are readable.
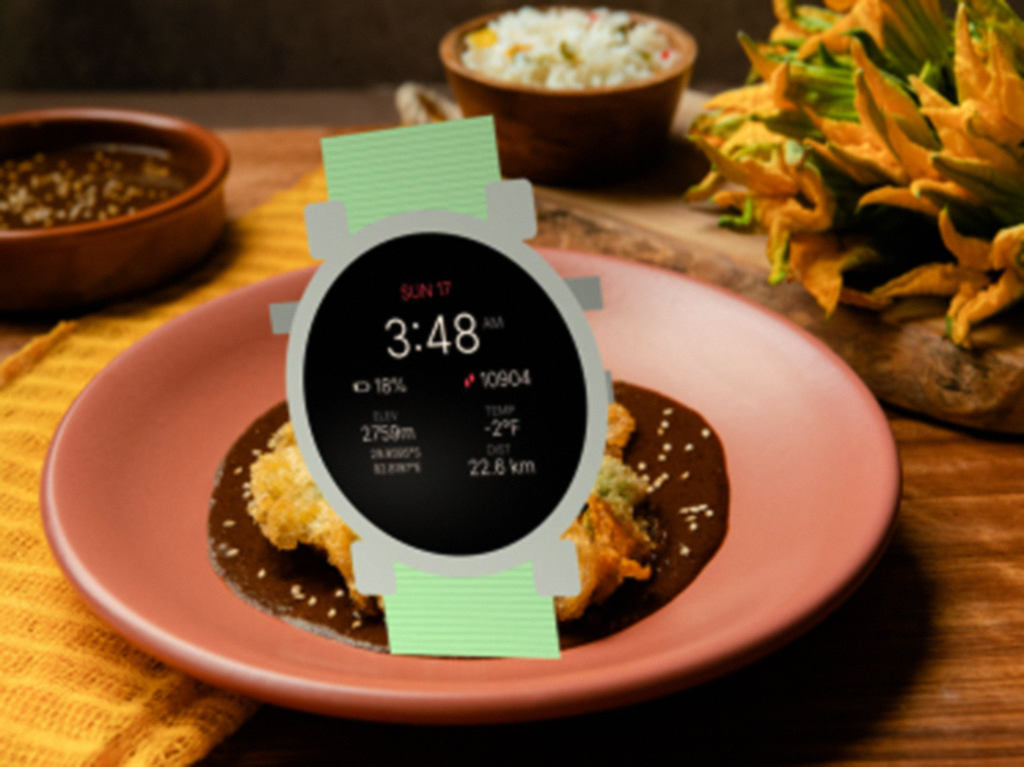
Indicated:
3.48
